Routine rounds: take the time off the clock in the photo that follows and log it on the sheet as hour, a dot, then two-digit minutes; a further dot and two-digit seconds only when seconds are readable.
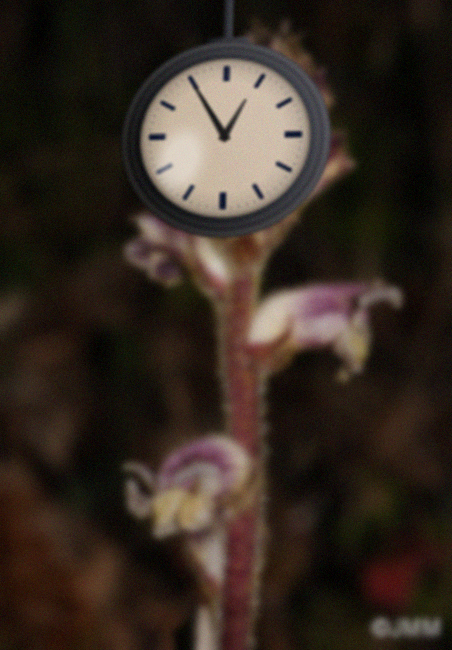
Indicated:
12.55
